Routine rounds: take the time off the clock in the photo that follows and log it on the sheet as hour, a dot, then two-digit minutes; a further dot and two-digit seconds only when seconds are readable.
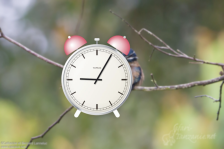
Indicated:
9.05
